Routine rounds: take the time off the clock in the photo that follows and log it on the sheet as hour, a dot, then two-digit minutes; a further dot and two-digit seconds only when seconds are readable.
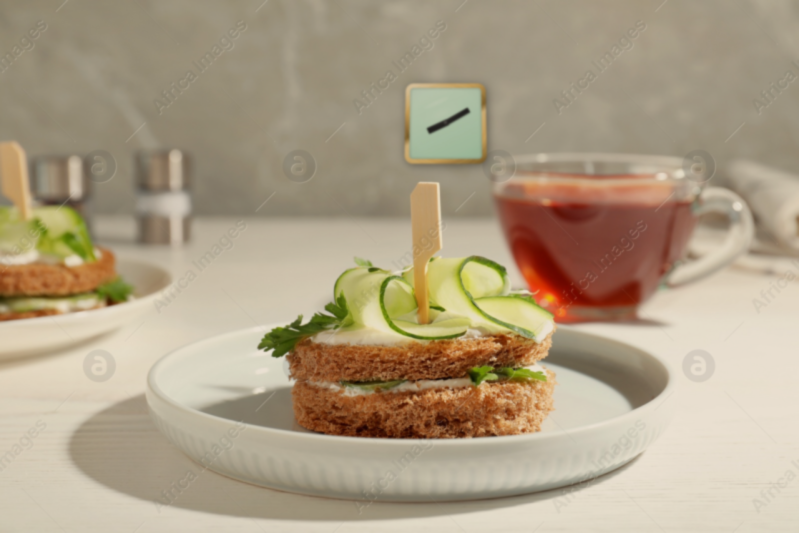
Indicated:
8.10
